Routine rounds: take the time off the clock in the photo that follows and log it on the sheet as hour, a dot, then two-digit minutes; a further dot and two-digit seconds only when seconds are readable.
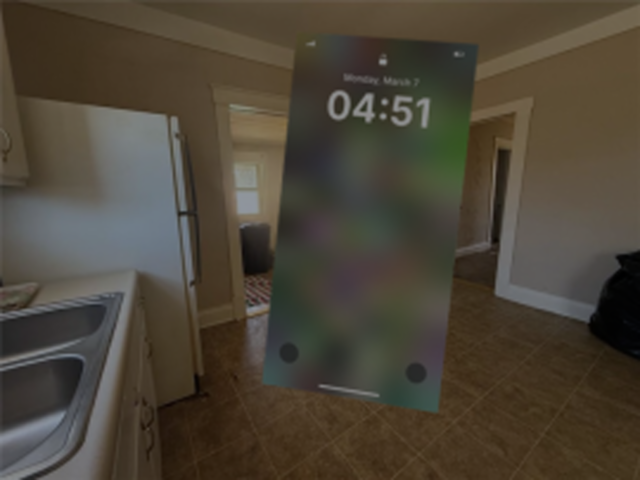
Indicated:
4.51
